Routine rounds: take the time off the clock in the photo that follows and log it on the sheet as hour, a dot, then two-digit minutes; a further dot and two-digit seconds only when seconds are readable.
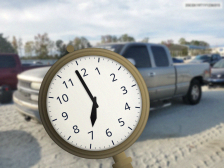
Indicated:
6.59
